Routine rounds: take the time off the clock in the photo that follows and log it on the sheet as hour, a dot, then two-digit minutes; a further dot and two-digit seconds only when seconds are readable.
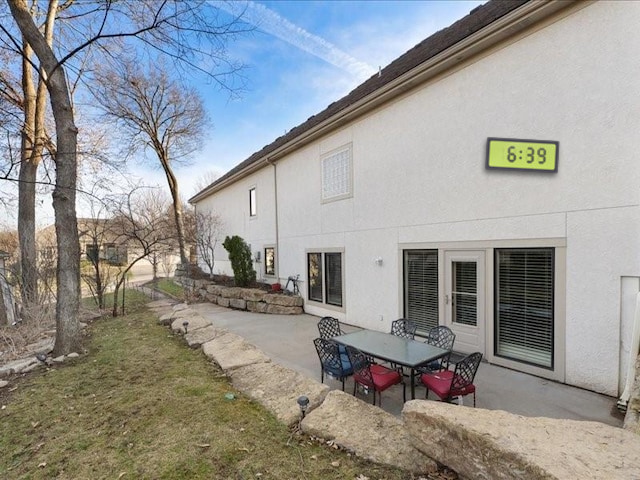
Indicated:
6.39
